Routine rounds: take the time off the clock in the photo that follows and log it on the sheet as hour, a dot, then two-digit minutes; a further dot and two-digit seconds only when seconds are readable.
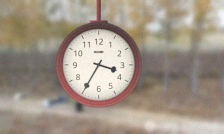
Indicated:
3.35
